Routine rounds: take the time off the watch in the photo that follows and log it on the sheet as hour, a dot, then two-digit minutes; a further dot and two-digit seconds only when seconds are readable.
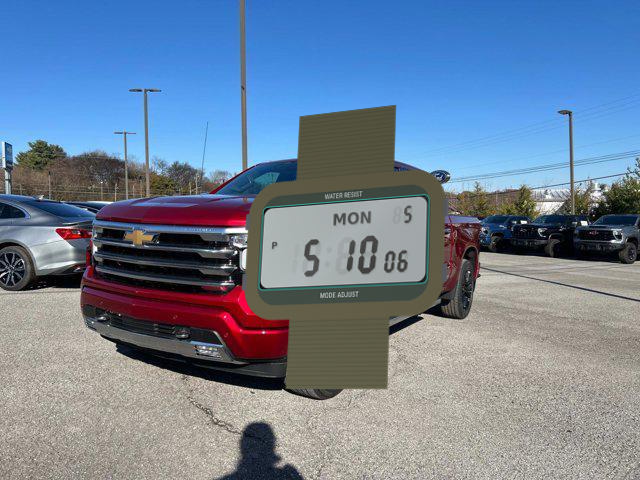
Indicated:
5.10.06
